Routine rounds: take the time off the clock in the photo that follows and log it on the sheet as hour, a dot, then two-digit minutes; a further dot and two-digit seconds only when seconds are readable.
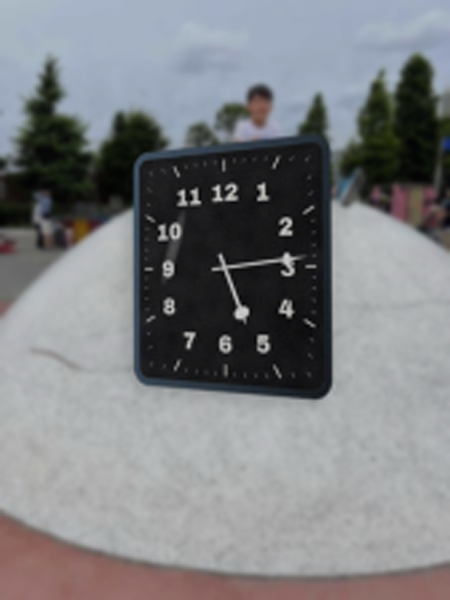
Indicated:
5.14
